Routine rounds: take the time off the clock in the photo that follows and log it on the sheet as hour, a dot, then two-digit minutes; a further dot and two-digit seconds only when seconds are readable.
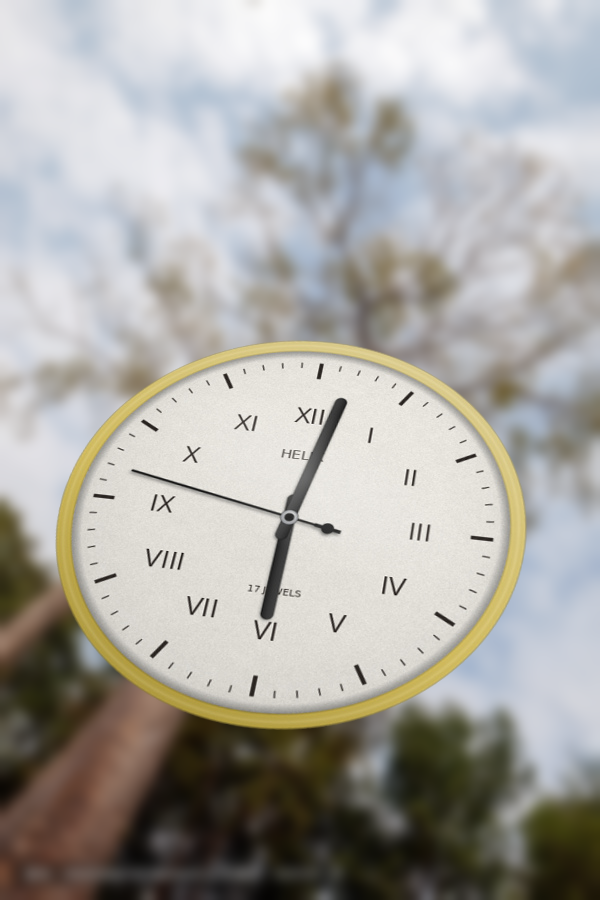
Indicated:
6.01.47
